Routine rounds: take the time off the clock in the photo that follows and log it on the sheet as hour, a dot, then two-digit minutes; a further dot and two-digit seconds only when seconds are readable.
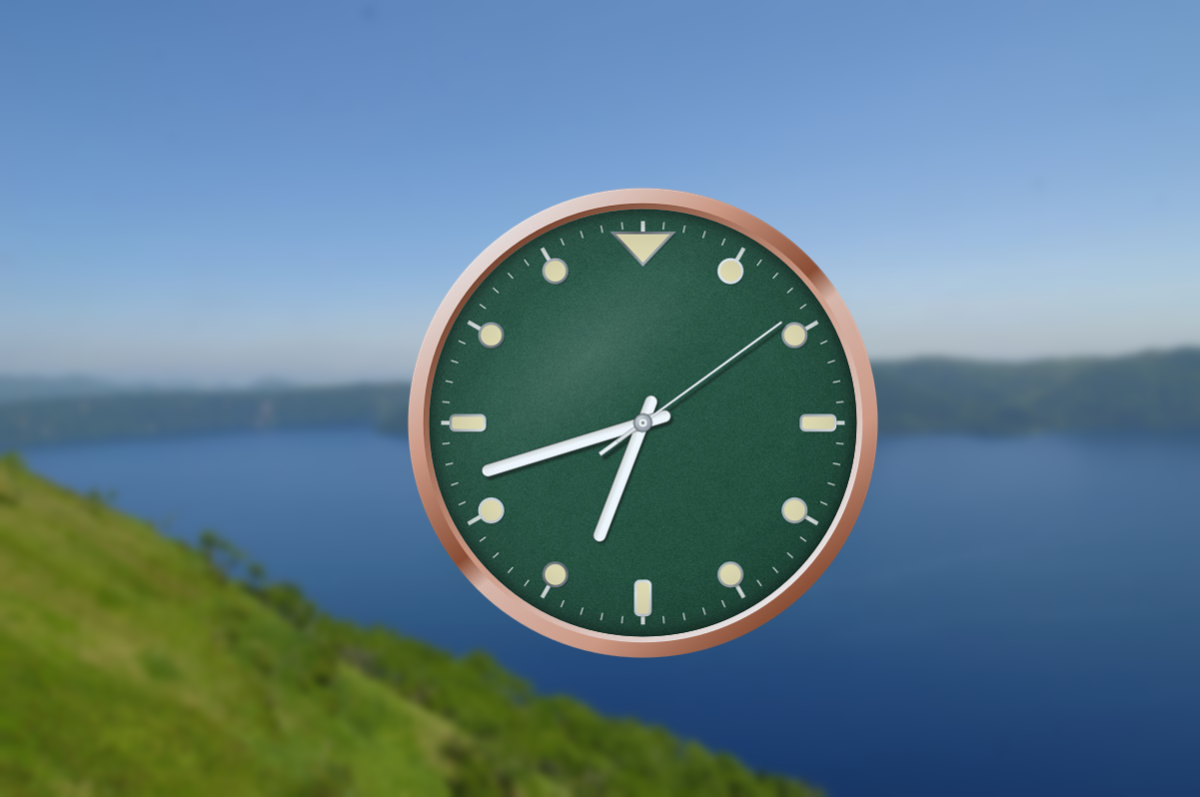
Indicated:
6.42.09
